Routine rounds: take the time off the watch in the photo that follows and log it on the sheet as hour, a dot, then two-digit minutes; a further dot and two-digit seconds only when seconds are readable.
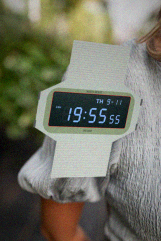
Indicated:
19.55.55
